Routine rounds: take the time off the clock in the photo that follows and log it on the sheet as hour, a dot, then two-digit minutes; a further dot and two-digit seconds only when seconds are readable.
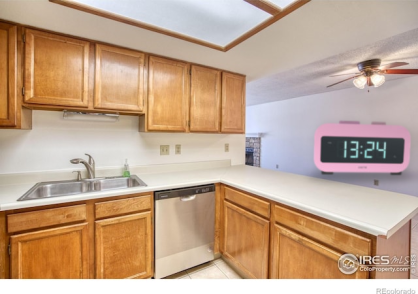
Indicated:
13.24
